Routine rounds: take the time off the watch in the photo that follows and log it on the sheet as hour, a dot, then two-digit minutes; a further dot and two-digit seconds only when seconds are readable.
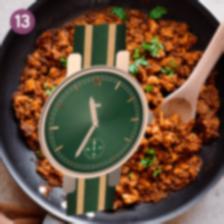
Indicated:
11.35
